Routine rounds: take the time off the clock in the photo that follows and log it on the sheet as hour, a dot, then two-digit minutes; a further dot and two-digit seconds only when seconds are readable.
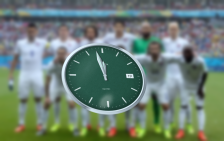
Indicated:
11.58
